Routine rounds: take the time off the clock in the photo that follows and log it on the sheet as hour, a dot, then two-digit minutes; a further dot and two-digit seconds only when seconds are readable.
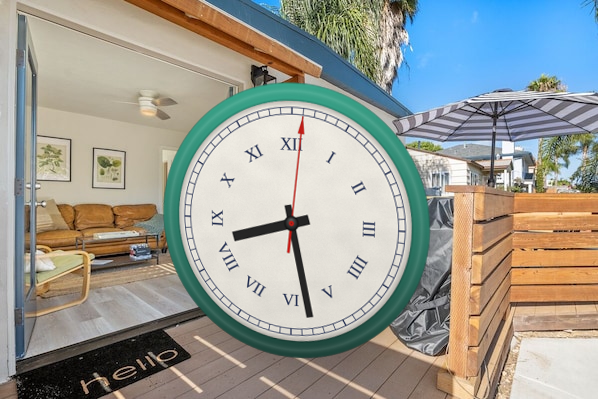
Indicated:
8.28.01
